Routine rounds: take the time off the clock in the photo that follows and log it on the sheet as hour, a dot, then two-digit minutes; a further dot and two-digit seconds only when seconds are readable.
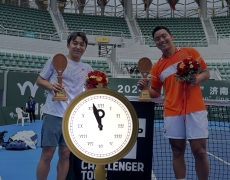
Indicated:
11.57
